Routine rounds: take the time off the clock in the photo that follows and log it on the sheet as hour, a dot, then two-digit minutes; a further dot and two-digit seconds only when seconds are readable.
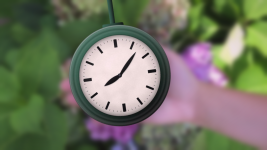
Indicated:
8.07
